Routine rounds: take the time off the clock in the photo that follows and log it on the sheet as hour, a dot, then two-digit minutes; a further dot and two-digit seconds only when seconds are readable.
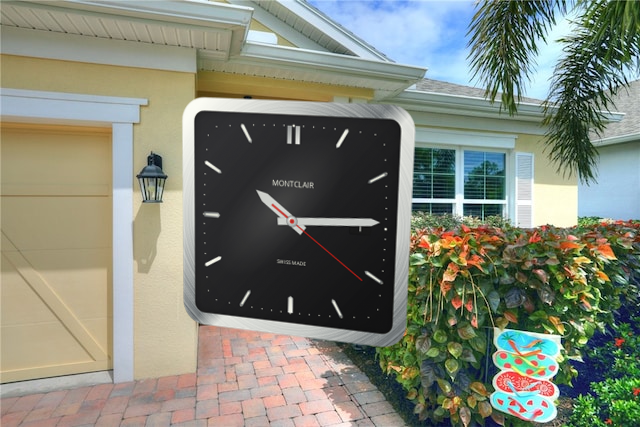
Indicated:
10.14.21
